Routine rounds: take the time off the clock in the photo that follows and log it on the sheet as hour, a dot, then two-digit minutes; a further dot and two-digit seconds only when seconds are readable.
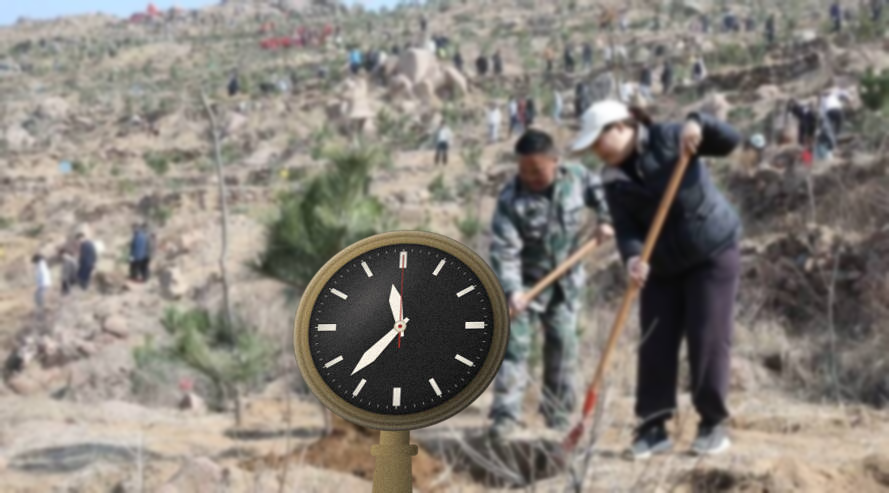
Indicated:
11.37.00
